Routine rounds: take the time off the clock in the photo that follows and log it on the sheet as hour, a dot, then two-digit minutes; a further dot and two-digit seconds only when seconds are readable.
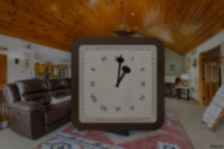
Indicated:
1.01
